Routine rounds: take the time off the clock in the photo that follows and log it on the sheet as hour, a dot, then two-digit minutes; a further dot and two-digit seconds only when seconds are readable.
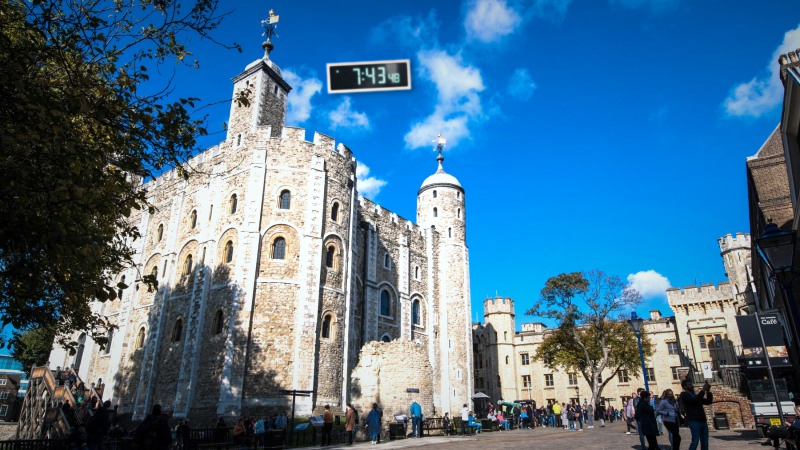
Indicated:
7.43
